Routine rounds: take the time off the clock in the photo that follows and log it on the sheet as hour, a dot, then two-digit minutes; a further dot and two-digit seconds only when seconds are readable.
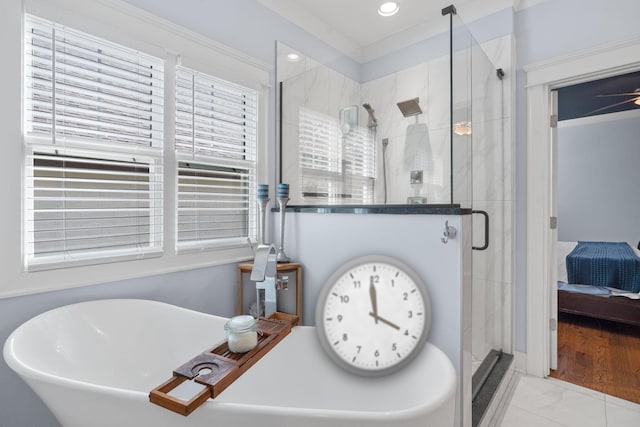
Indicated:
3.59
